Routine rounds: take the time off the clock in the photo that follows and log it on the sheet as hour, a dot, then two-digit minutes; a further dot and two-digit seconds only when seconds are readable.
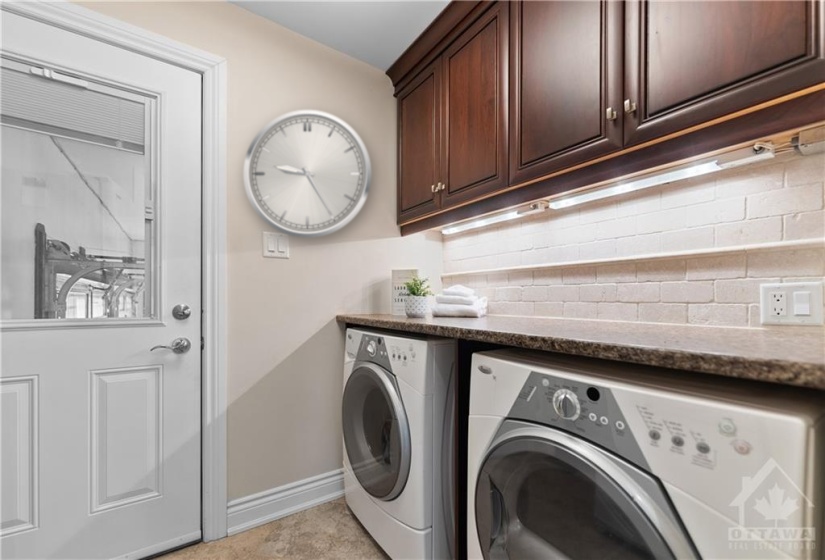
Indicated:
9.25
